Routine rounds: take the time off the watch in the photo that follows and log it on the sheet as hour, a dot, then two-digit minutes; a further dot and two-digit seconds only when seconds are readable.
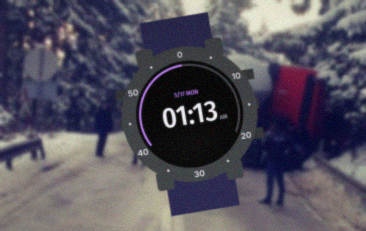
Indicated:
1.13
